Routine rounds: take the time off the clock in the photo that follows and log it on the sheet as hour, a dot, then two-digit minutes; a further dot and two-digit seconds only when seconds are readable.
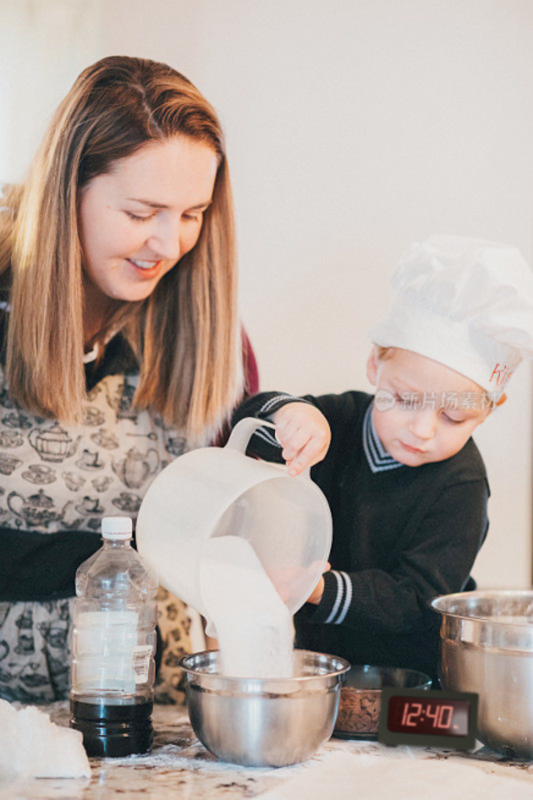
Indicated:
12.40
